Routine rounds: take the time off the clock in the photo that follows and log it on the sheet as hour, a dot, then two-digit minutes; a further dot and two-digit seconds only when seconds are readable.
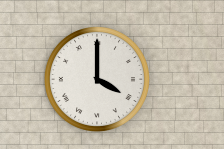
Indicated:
4.00
